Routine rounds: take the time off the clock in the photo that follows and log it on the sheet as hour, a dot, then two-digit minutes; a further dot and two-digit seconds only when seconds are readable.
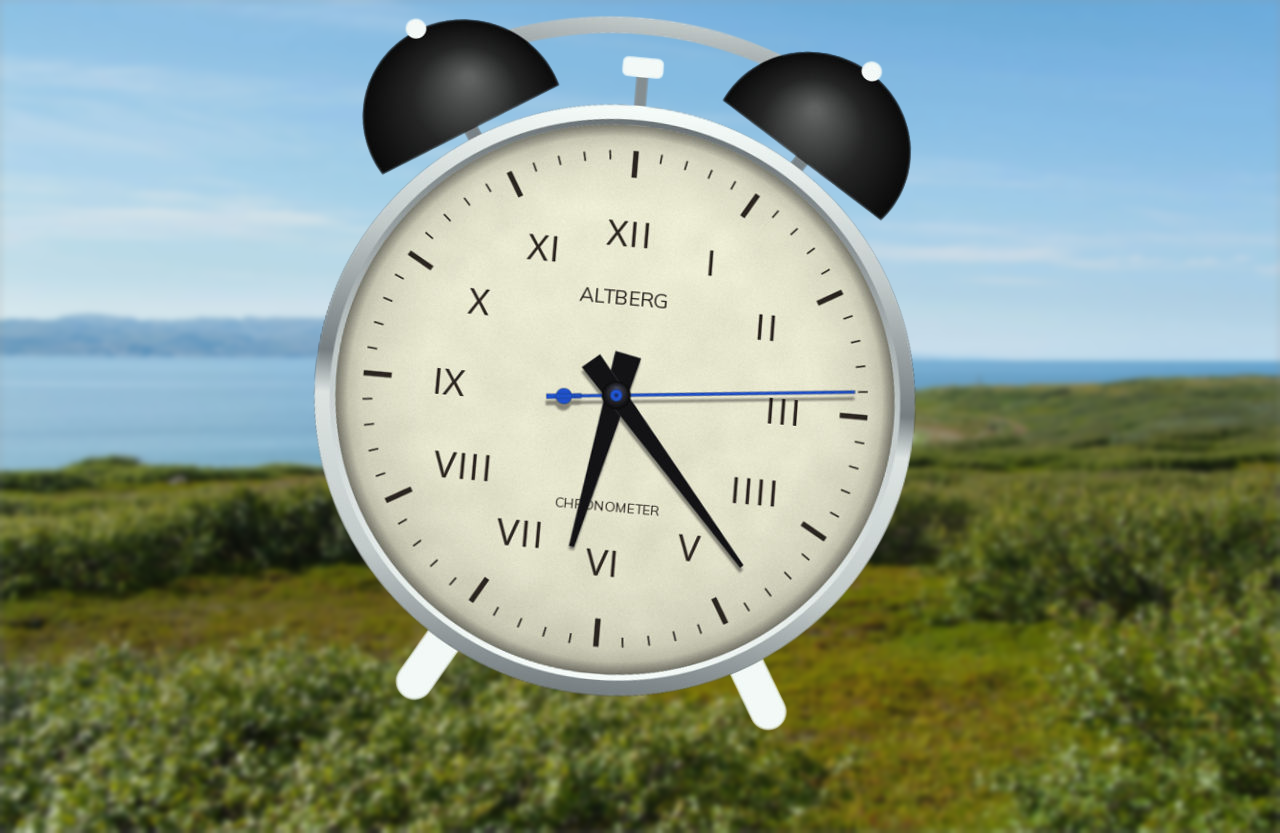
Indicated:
6.23.14
